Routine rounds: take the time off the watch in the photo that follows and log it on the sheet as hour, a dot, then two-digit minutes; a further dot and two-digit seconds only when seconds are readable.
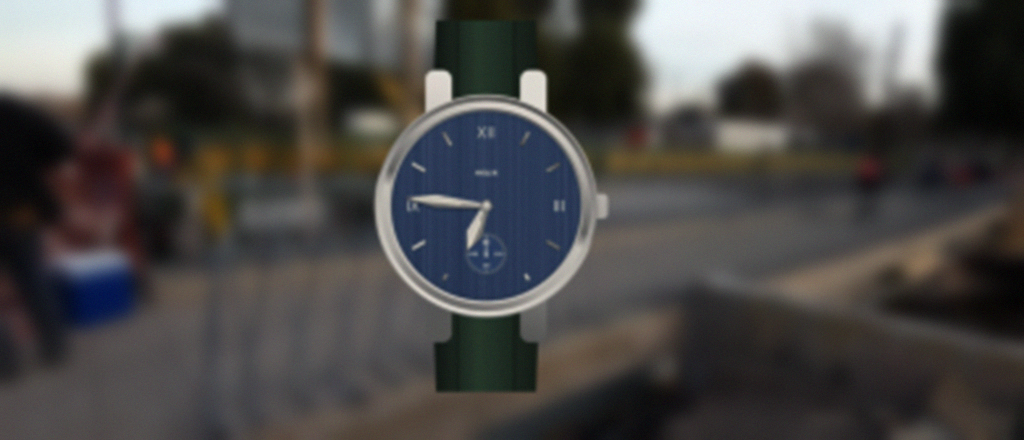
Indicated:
6.46
